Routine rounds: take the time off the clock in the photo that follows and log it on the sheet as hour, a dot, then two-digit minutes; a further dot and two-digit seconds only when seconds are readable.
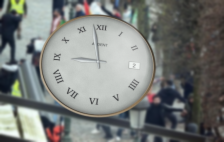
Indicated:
8.58
